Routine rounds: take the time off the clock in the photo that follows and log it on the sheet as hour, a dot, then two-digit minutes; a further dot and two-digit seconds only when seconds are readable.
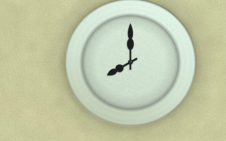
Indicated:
8.00
